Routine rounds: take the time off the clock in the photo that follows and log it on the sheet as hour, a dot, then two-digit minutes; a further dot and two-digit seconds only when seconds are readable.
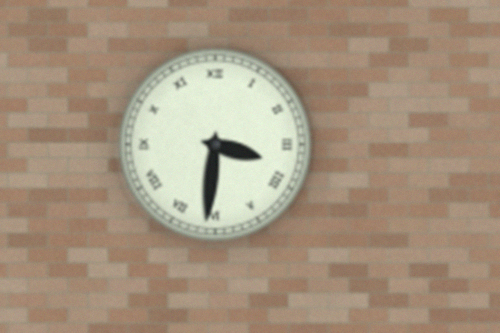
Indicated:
3.31
